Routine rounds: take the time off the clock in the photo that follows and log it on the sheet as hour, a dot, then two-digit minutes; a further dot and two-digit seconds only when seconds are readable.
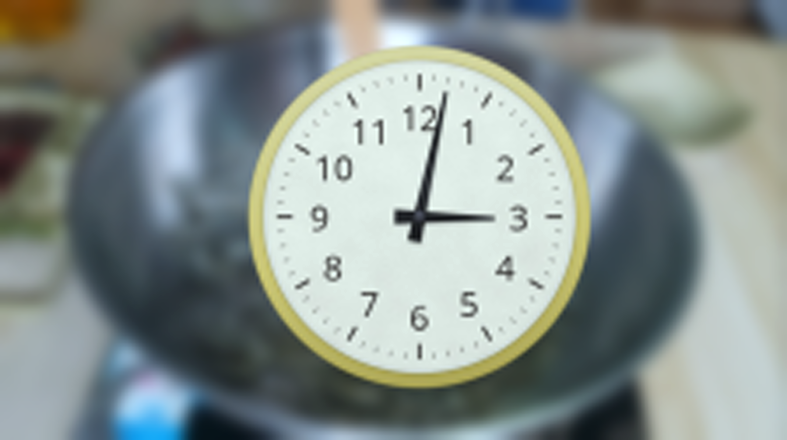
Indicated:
3.02
